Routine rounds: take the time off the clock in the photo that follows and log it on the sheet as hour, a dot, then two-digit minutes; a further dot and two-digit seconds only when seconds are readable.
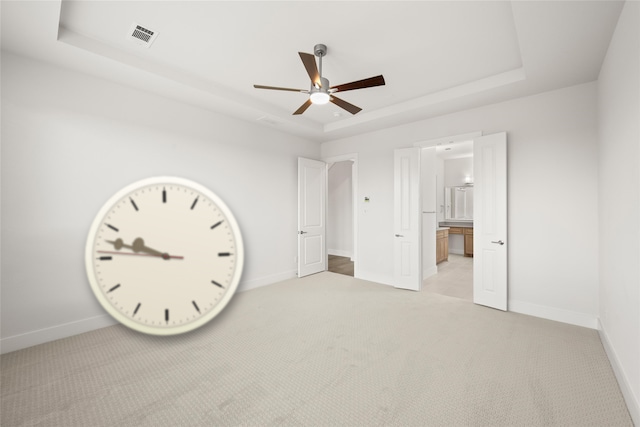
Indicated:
9.47.46
